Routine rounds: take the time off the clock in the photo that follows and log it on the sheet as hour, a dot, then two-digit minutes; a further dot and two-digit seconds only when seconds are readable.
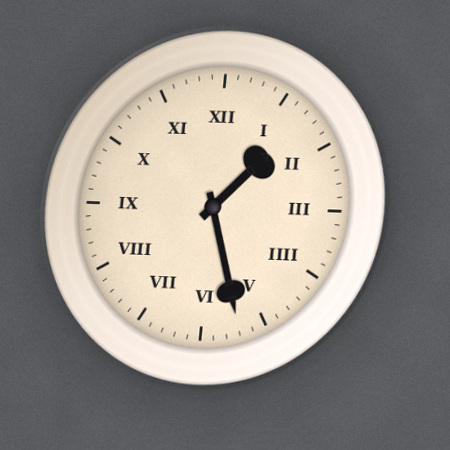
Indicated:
1.27
